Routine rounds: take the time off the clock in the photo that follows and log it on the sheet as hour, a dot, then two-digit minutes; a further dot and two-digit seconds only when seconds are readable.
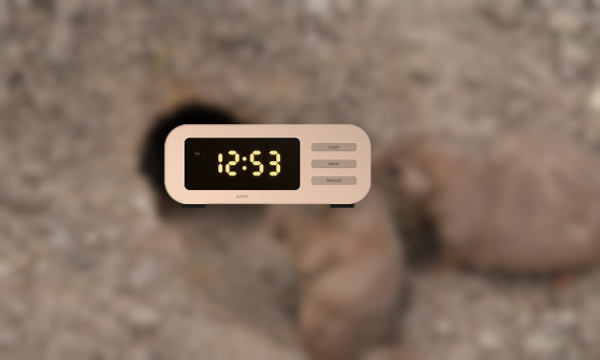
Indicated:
12.53
